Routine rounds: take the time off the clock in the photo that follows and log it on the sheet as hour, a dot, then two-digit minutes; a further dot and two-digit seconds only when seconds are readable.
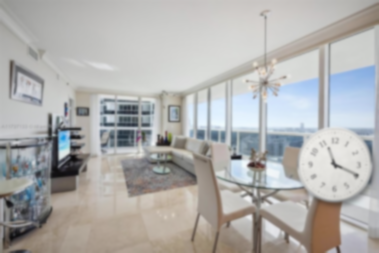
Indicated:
11.19
